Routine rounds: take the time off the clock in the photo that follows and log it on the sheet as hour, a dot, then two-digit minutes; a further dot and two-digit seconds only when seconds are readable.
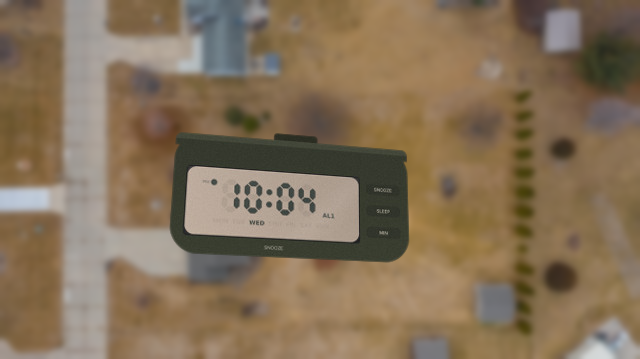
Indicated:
10.04
